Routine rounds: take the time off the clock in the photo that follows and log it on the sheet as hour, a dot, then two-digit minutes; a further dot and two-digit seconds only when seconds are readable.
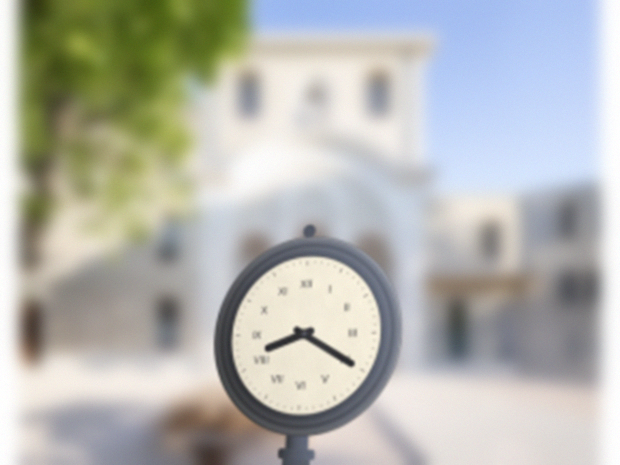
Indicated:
8.20
